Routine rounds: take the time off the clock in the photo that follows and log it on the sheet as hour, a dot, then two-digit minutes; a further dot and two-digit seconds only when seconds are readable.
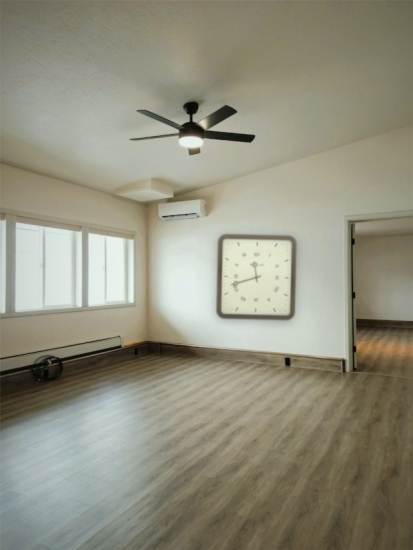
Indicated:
11.42
